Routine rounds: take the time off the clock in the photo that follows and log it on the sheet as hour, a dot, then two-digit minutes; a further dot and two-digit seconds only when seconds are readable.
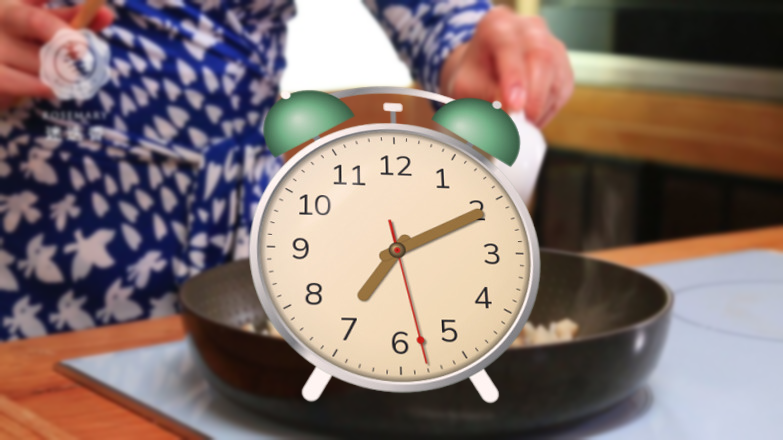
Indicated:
7.10.28
